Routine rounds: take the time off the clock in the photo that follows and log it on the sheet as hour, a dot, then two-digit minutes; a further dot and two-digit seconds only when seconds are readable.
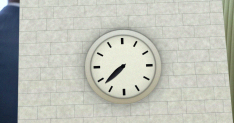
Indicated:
7.38
